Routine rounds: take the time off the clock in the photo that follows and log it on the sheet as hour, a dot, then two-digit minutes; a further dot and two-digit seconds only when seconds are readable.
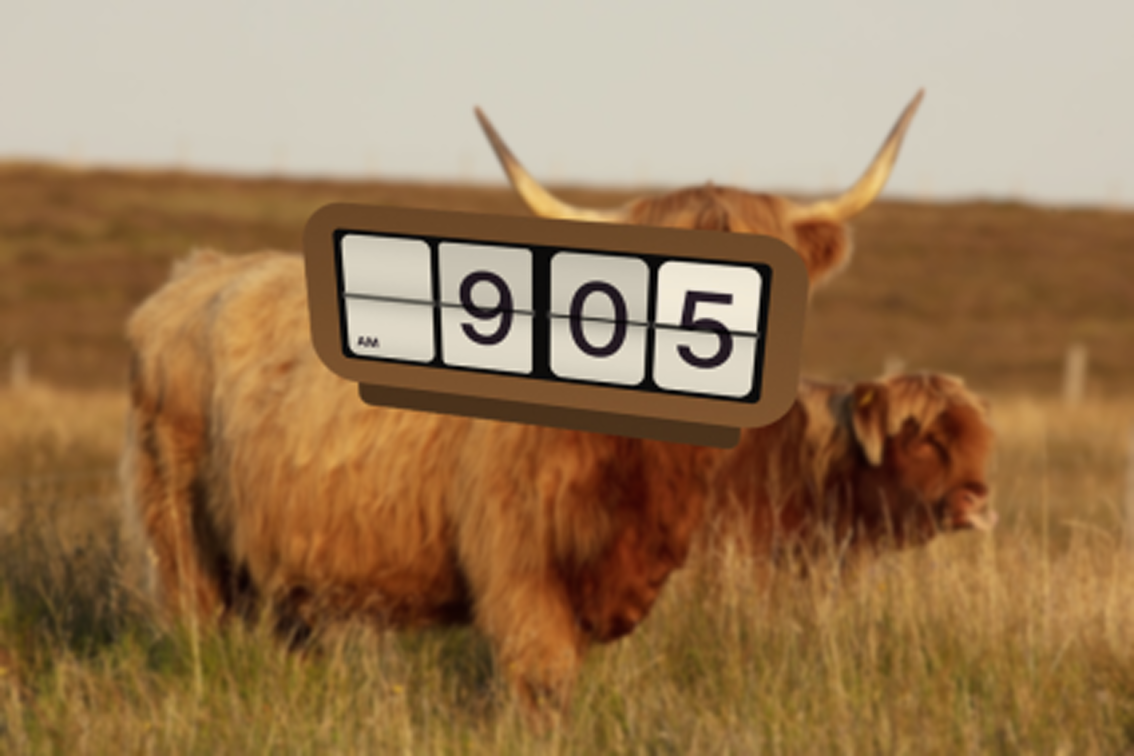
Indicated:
9.05
